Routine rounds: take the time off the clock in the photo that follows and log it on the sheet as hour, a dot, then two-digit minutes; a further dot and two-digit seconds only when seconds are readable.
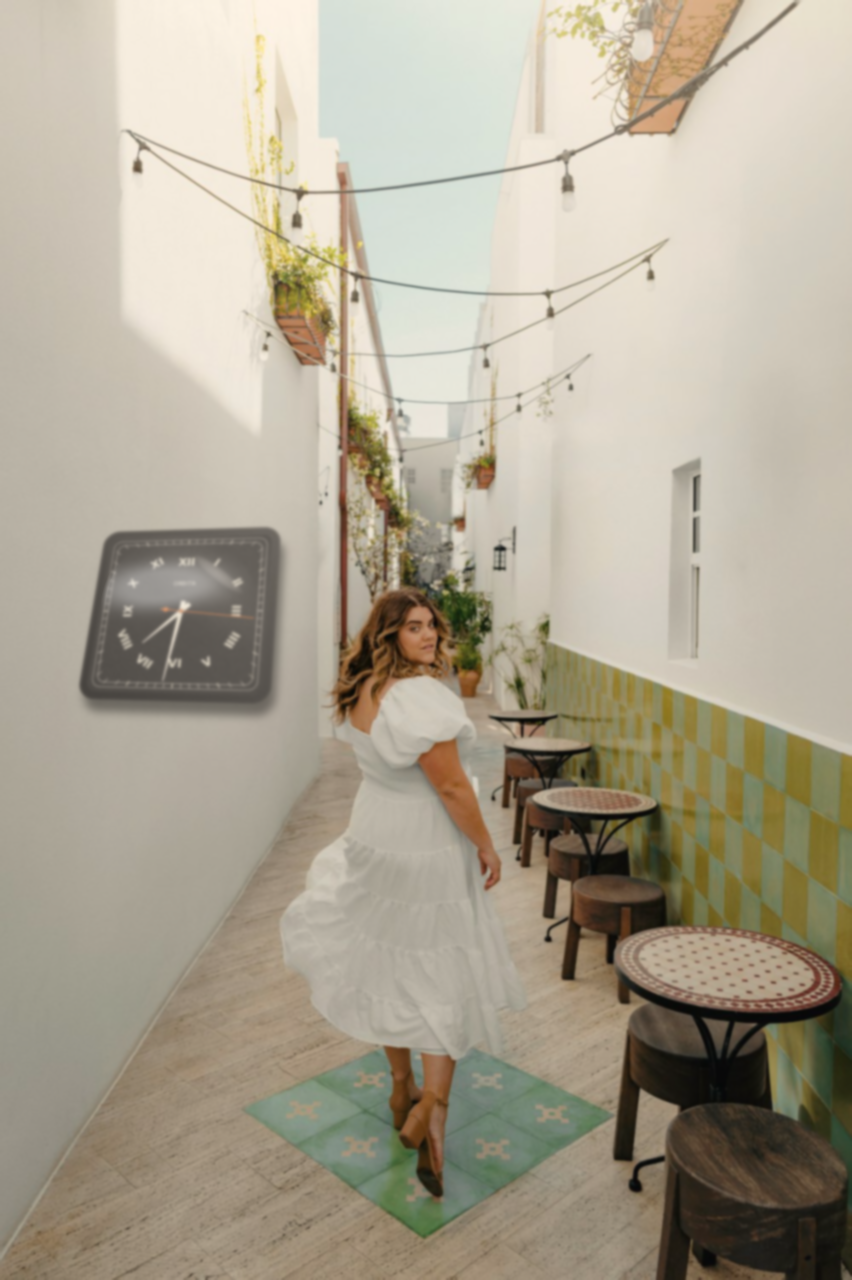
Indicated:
7.31.16
